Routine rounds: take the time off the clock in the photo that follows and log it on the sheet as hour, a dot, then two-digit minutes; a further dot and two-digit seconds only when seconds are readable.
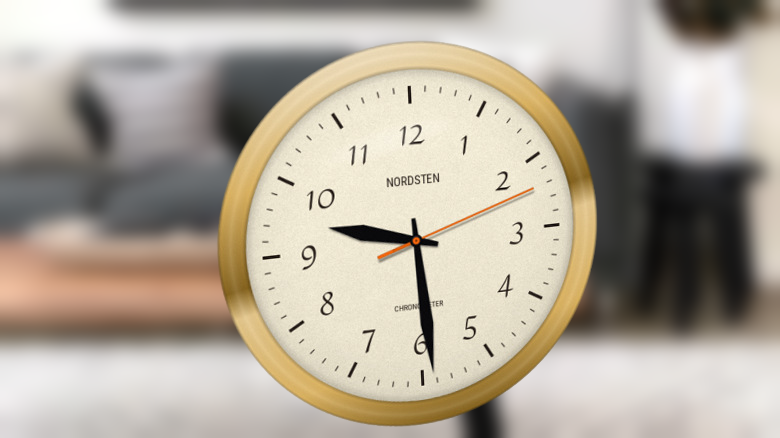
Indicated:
9.29.12
